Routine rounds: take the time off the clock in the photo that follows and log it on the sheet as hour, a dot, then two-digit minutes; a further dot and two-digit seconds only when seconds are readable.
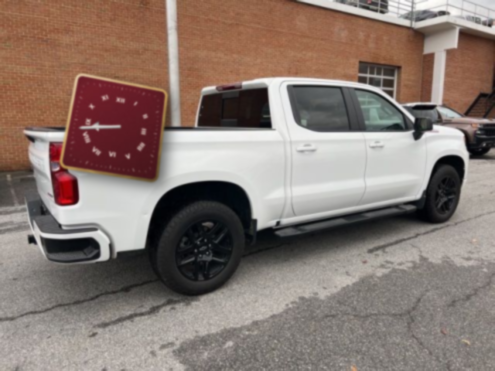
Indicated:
8.43
